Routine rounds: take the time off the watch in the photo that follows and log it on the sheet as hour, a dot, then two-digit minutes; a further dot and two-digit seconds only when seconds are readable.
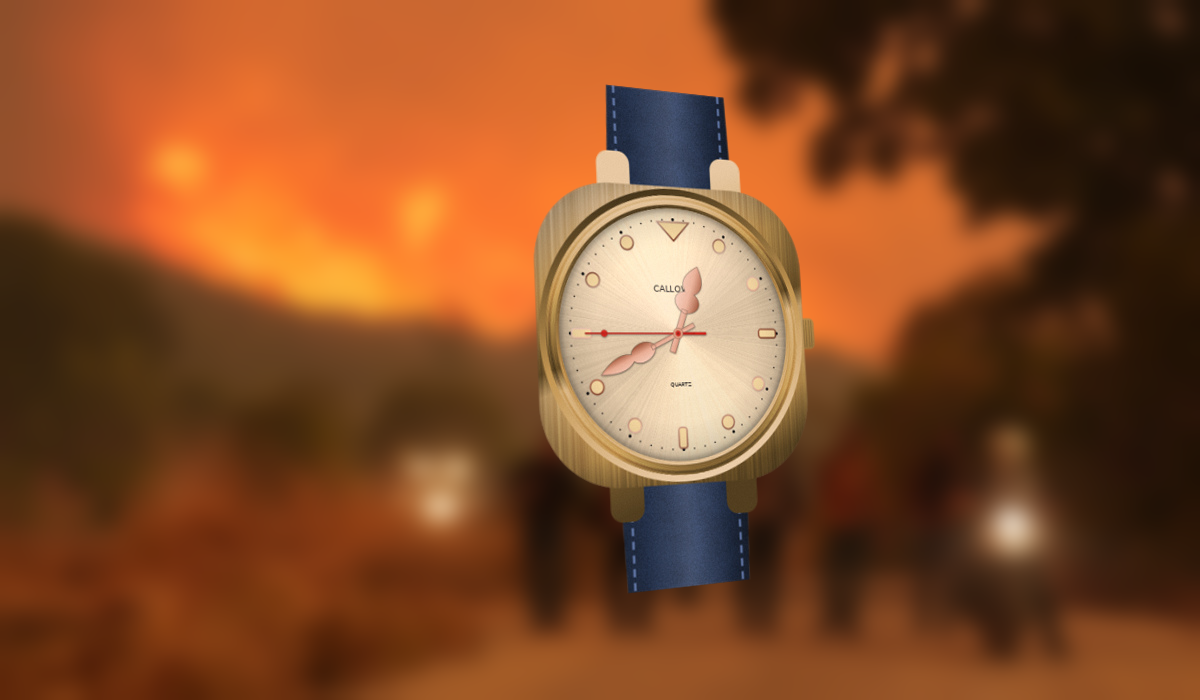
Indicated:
12.40.45
